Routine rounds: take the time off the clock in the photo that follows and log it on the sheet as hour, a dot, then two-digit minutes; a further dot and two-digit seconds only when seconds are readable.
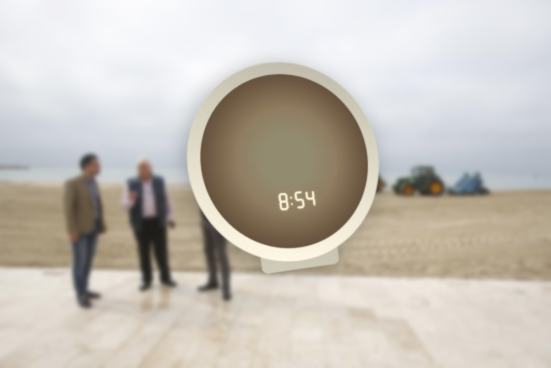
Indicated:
8.54
